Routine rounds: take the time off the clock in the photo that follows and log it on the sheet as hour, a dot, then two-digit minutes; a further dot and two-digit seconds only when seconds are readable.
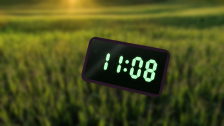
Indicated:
11.08
